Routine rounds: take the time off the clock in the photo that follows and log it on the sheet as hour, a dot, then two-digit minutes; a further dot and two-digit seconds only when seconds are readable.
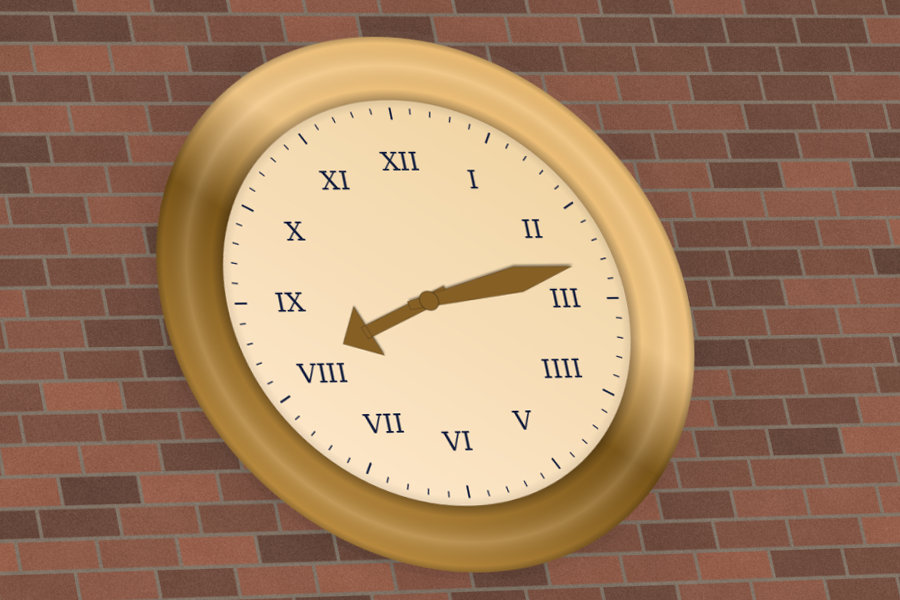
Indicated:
8.13
